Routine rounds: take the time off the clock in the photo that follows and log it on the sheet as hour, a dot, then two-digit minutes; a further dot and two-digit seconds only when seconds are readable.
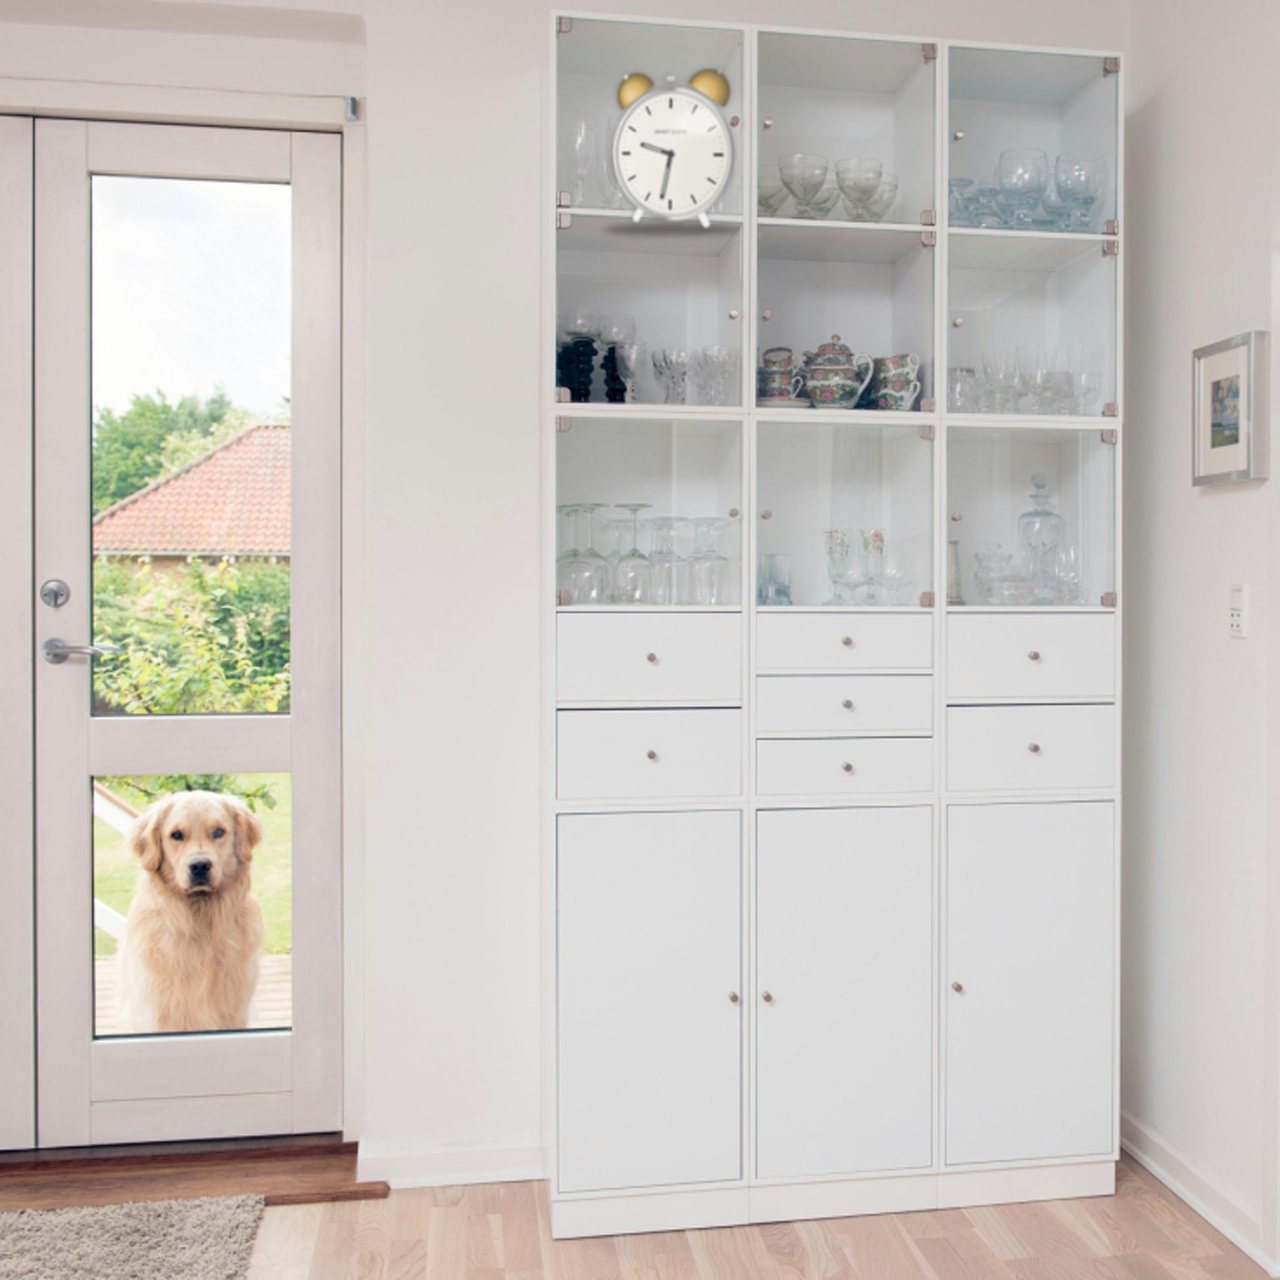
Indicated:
9.32
